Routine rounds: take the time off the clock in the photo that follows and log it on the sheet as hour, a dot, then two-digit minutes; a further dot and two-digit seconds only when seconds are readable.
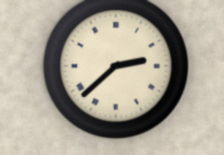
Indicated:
2.38
